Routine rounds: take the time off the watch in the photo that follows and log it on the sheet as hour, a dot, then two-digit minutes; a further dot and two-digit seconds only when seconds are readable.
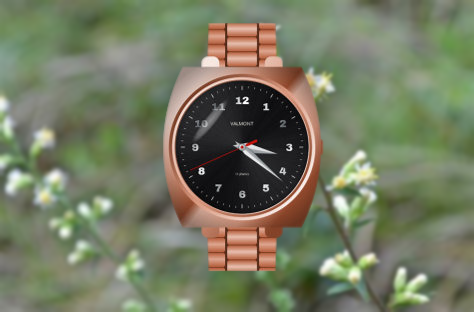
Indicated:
3.21.41
